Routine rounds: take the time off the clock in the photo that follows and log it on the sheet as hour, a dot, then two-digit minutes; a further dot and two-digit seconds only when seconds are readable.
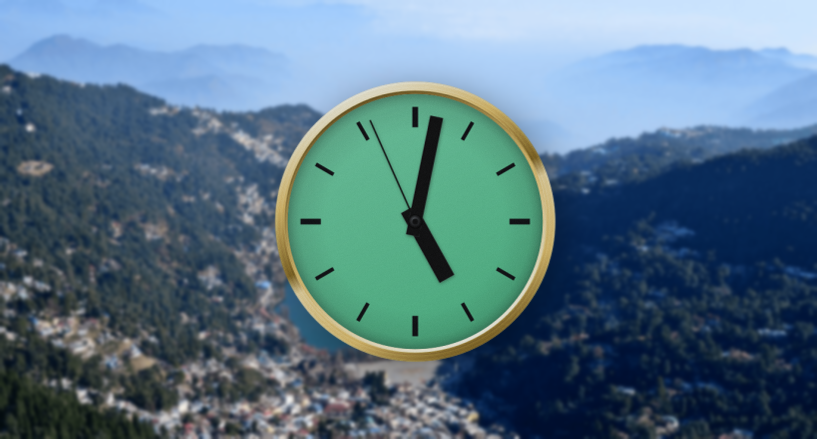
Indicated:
5.01.56
